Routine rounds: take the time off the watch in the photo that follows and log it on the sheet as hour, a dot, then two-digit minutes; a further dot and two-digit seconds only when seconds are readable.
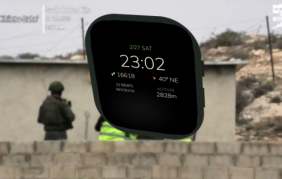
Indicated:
23.02
